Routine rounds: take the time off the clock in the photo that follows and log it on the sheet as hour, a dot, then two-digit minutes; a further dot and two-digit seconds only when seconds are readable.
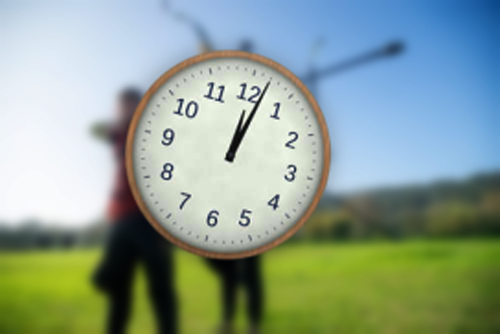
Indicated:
12.02
